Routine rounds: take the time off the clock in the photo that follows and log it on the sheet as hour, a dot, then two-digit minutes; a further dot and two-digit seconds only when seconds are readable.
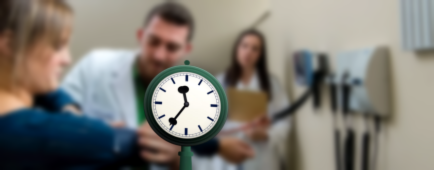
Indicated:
11.36
